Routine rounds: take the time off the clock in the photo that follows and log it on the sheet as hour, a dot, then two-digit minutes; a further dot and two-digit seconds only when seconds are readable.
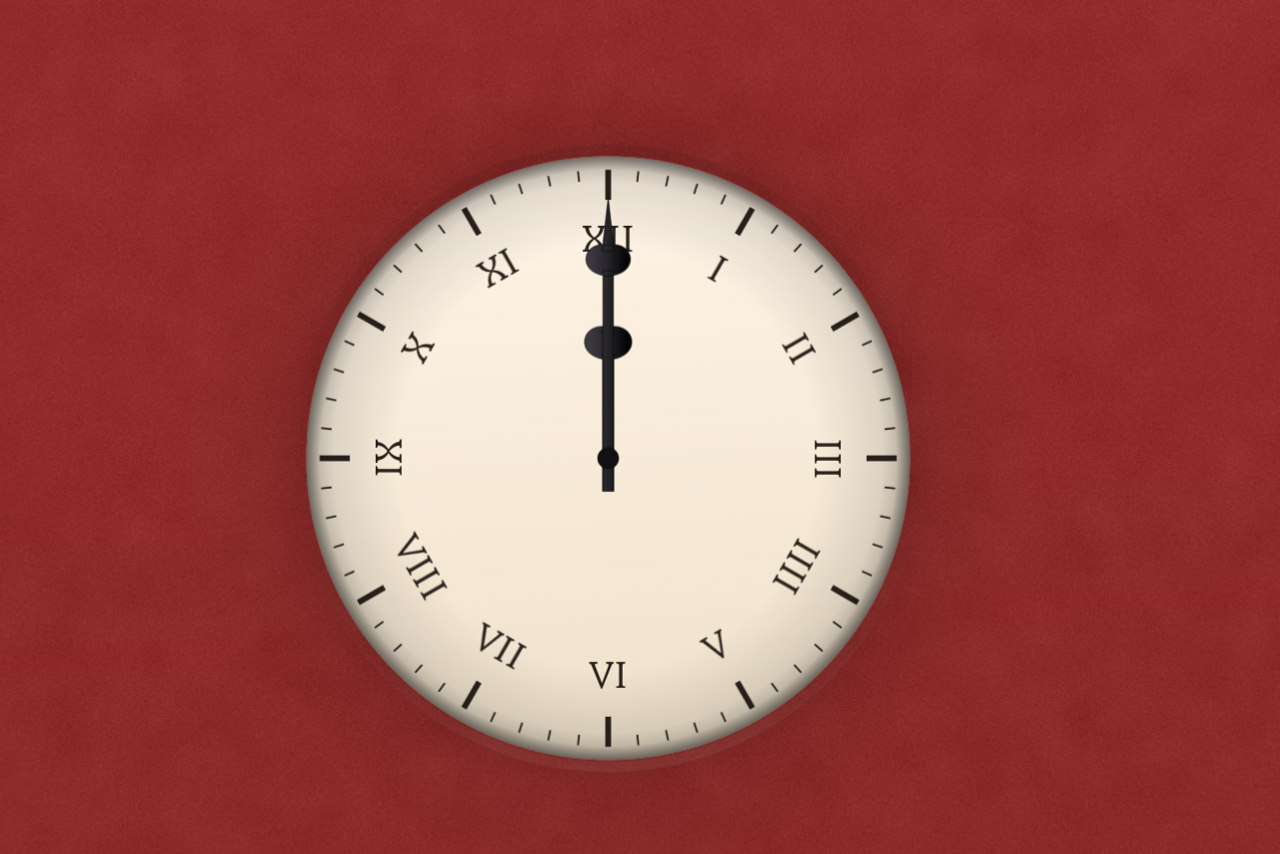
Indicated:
12.00
